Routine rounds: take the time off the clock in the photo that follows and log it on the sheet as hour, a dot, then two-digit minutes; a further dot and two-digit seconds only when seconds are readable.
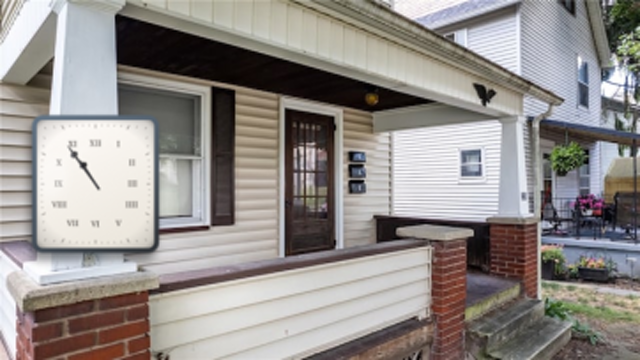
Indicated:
10.54
